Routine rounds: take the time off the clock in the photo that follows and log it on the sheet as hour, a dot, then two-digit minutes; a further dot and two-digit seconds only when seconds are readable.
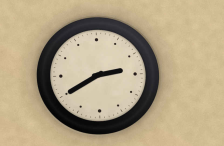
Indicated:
2.40
